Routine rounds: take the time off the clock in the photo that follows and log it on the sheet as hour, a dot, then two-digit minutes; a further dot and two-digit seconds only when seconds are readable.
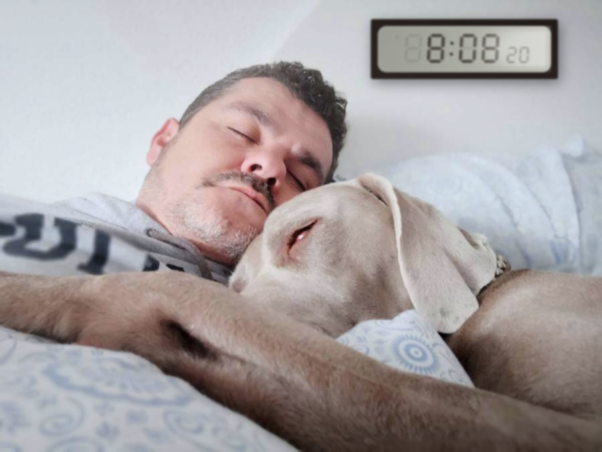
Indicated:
8.08.20
